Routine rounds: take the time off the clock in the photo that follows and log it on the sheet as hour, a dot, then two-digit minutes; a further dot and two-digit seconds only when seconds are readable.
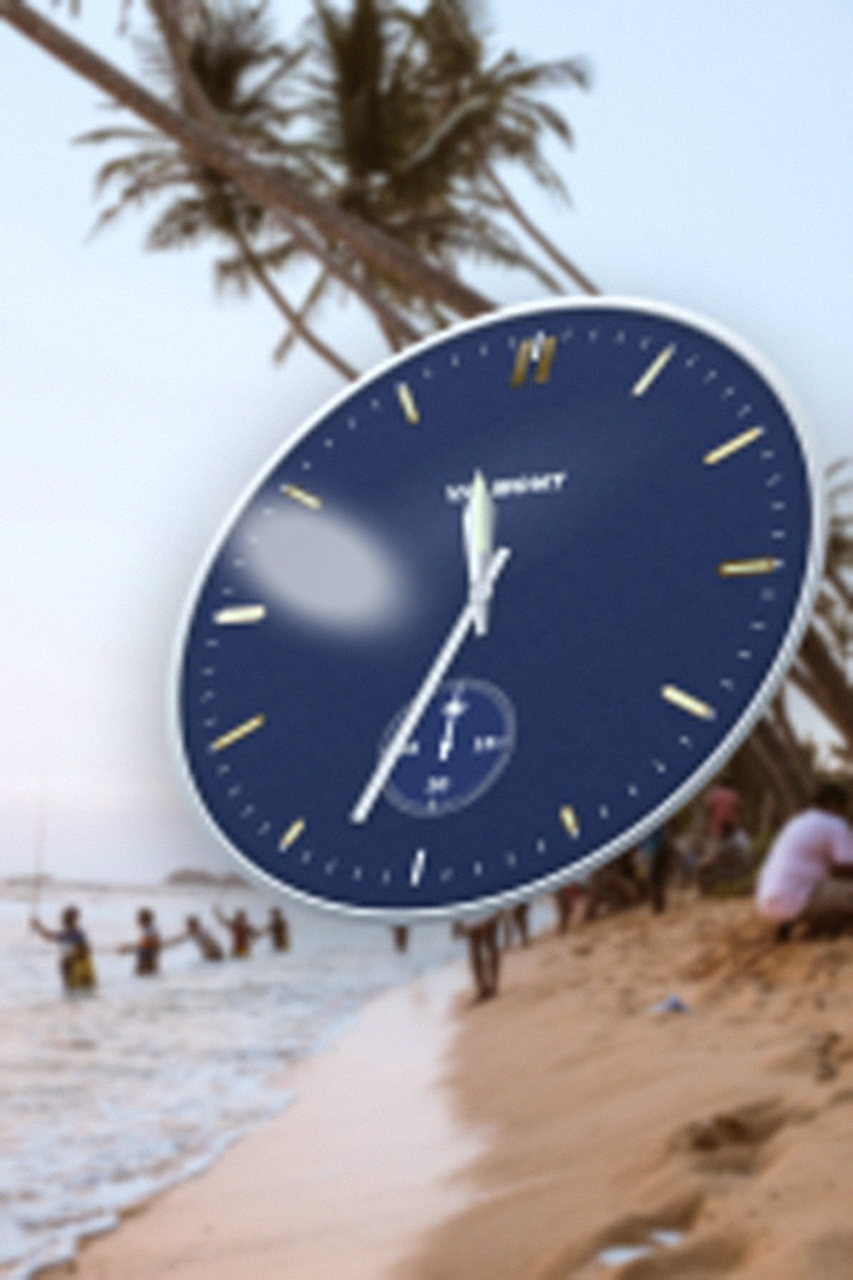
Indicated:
11.33
